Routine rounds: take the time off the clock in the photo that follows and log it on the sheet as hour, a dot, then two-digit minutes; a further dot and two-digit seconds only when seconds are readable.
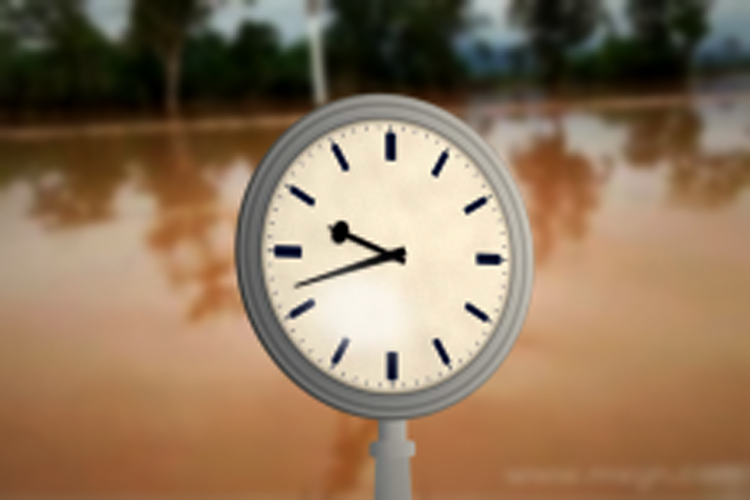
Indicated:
9.42
